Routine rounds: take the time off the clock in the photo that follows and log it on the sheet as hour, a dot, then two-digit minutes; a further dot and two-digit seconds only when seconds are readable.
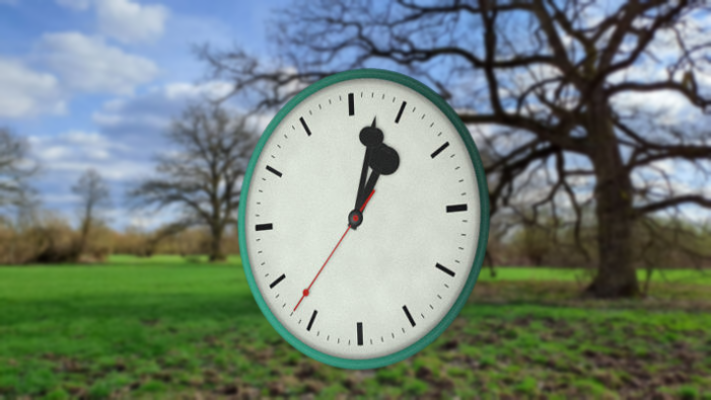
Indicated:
1.02.37
